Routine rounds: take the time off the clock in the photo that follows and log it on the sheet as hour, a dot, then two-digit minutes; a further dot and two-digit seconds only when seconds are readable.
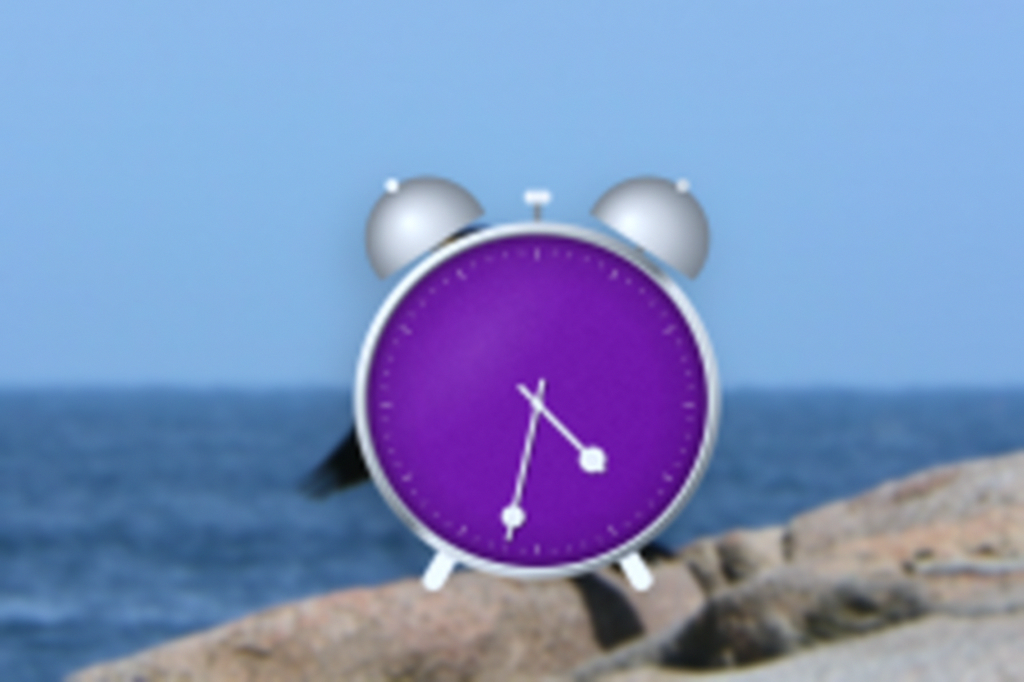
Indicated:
4.32
